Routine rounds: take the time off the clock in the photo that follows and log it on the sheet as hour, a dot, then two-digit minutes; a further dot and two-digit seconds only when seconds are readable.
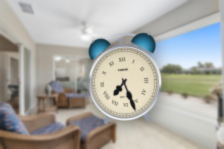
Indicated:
7.27
